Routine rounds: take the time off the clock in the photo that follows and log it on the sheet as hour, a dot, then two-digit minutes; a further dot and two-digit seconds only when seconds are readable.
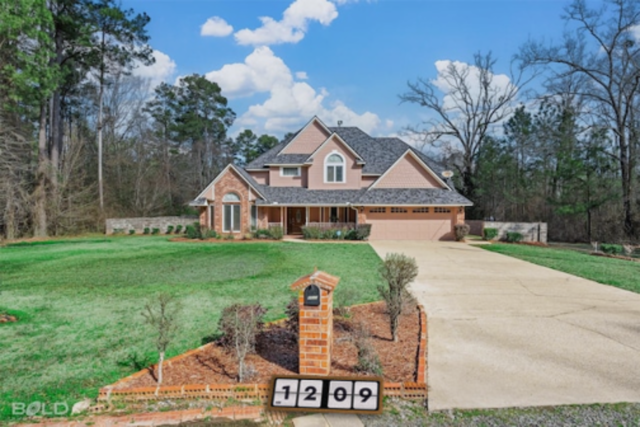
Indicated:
12.09
